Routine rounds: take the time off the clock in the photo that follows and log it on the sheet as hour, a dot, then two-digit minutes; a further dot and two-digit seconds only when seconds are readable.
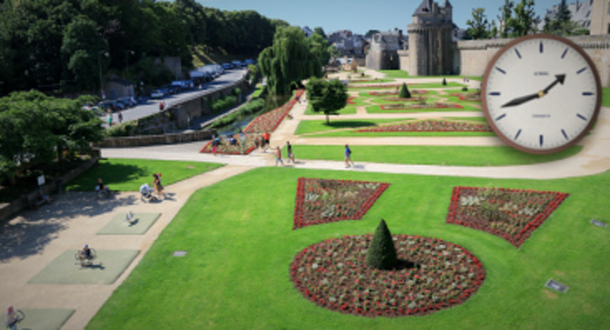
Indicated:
1.42
